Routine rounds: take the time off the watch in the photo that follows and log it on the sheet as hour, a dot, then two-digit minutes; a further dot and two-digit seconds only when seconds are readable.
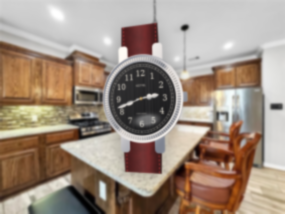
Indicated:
2.42
